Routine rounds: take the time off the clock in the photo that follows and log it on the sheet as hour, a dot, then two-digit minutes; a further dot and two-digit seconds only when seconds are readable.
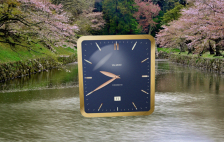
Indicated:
9.40
